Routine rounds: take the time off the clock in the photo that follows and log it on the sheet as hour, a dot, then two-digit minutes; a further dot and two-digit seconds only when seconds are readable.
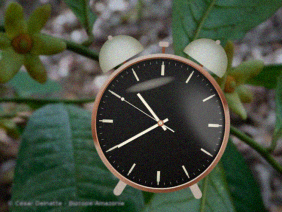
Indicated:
10.39.50
